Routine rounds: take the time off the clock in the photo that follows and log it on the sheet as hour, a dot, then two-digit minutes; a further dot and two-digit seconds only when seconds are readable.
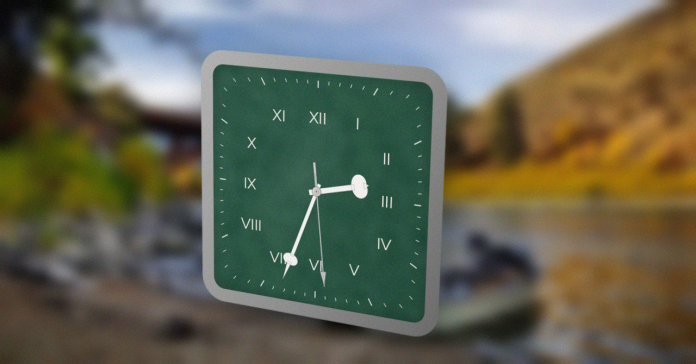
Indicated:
2.33.29
